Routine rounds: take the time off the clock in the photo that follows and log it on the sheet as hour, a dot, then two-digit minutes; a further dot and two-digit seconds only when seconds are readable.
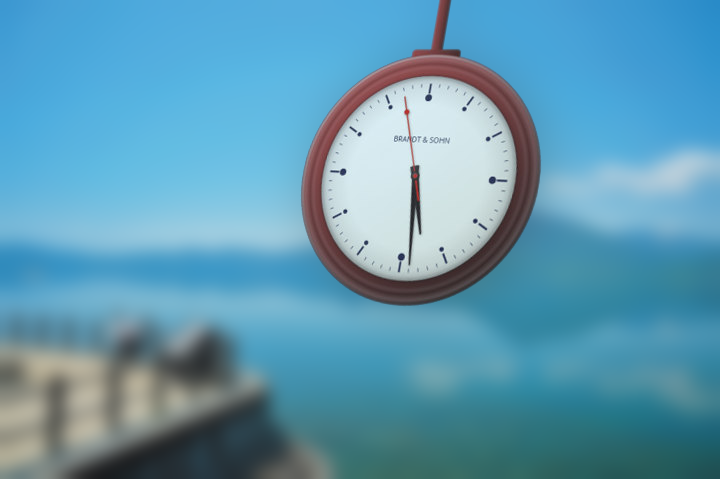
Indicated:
5.28.57
